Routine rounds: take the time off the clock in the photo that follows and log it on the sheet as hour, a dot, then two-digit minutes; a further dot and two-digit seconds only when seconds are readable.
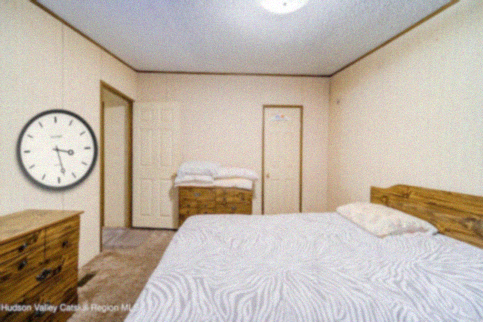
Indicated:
3.28
